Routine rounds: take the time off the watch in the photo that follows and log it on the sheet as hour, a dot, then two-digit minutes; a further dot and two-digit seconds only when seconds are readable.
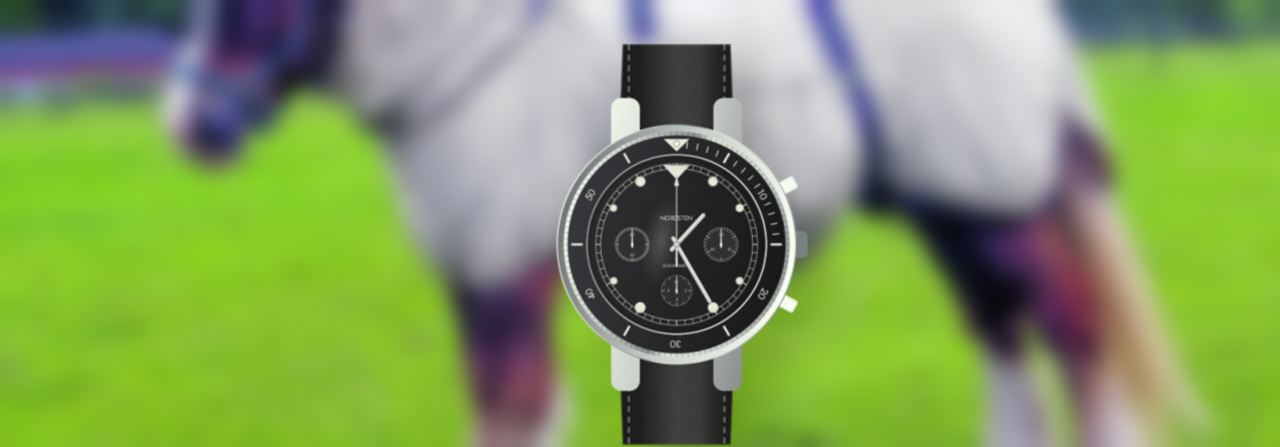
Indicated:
1.25
